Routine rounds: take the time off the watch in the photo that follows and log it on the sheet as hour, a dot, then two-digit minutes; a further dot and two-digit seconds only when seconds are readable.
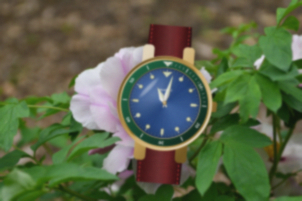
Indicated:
11.02
